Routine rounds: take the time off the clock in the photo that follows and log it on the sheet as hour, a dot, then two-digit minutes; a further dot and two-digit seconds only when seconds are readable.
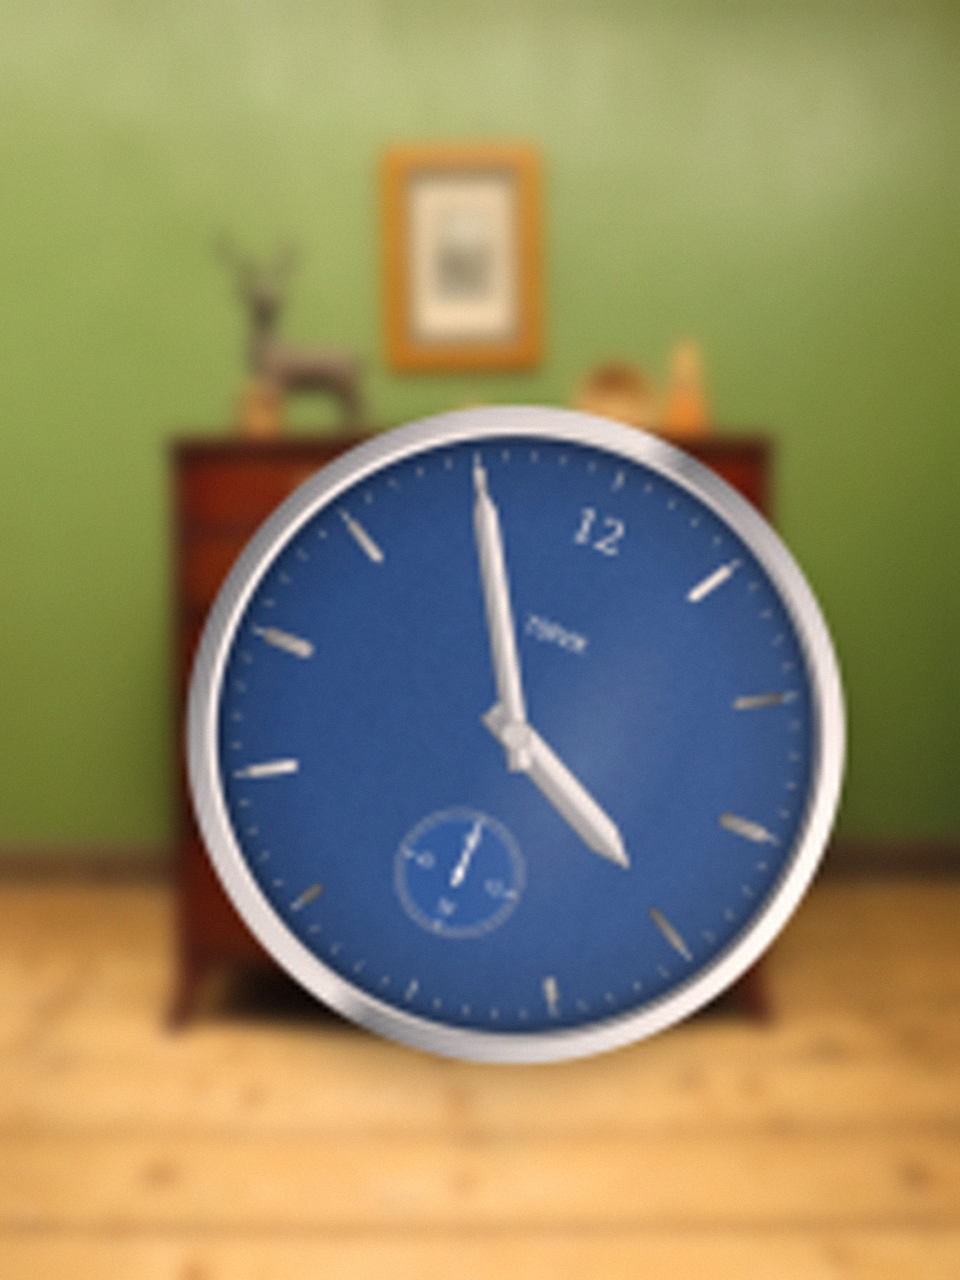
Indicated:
3.55
